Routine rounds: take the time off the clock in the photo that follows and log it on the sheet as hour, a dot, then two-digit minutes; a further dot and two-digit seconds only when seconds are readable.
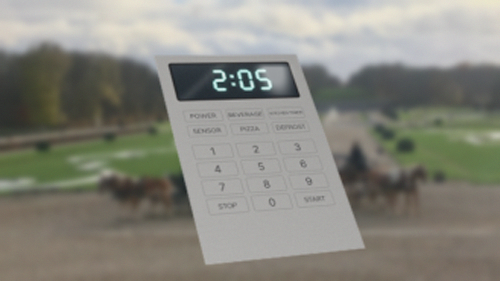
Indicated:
2.05
